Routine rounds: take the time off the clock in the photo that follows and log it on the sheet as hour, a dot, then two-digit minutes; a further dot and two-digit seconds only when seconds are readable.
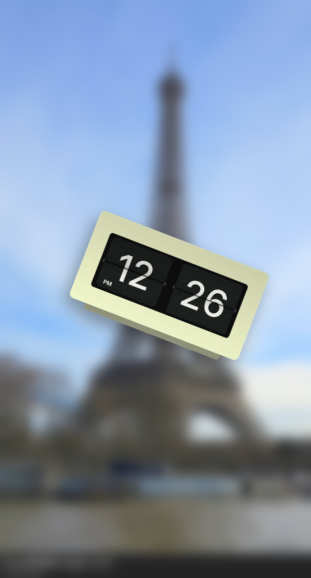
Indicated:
12.26
